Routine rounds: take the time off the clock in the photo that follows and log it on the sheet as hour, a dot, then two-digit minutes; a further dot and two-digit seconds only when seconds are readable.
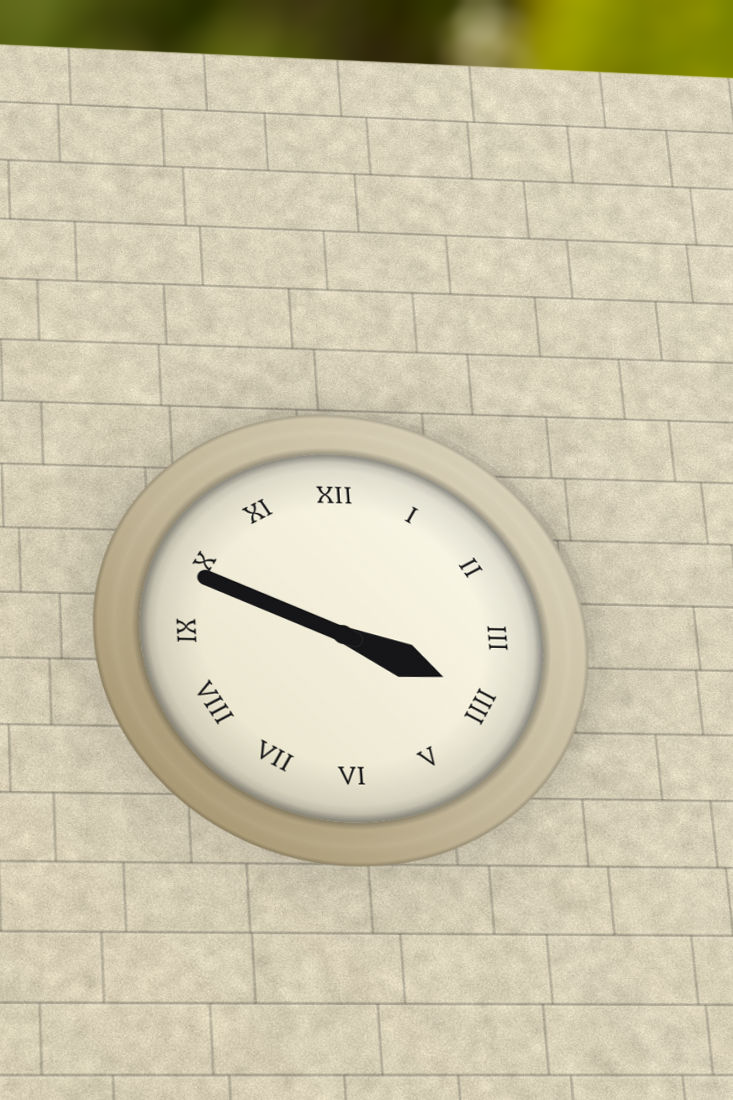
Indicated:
3.49
